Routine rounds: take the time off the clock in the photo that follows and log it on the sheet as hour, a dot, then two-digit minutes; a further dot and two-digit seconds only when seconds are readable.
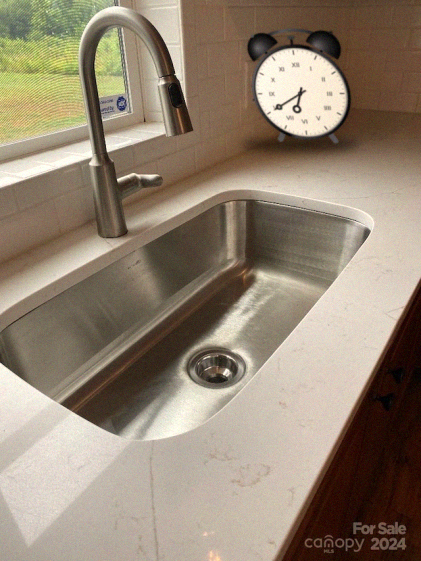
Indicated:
6.40
